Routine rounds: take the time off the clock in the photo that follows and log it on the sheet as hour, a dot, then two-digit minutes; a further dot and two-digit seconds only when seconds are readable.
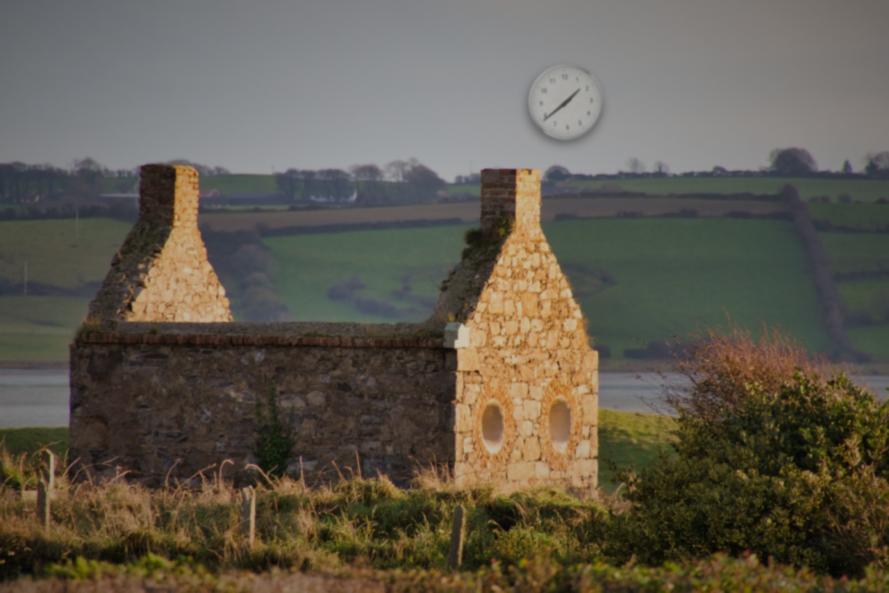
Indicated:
1.39
